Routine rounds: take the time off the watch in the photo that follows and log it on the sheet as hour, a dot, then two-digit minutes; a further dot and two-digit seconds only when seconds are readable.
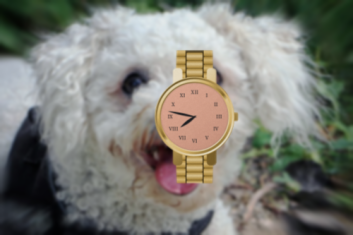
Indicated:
7.47
